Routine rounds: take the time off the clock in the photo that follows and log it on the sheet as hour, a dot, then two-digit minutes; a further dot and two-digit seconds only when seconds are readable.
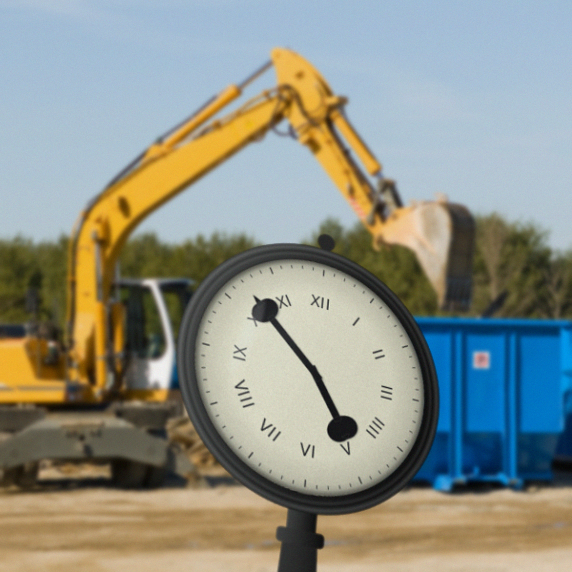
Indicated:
4.52
